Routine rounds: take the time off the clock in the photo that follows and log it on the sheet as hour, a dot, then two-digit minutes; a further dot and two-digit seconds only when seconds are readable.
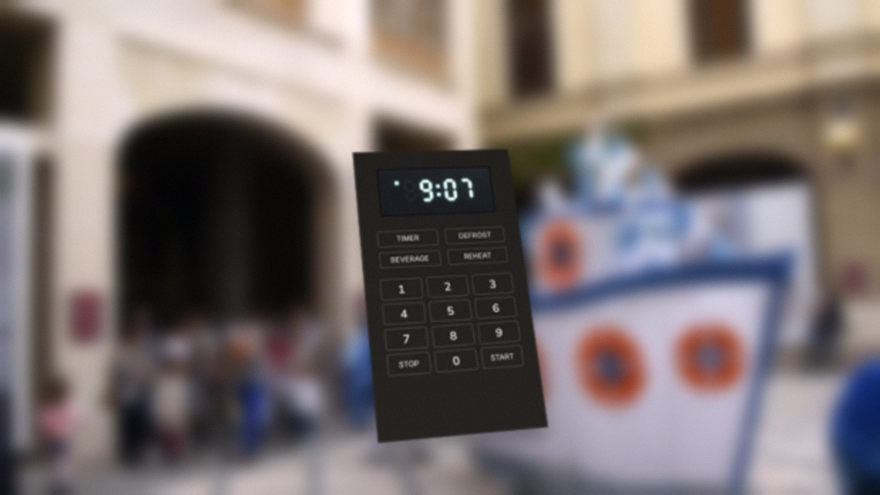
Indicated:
9.07
